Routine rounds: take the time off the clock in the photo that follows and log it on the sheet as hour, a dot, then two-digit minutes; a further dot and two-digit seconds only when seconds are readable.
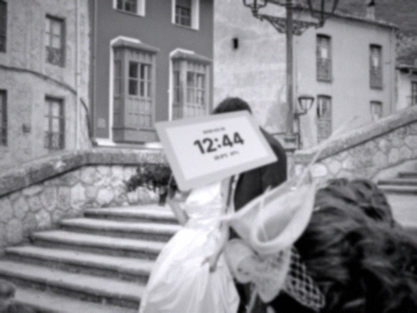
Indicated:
12.44
